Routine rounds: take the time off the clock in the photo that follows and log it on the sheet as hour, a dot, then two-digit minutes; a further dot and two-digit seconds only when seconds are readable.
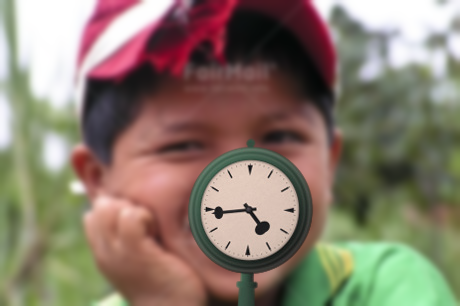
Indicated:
4.44
